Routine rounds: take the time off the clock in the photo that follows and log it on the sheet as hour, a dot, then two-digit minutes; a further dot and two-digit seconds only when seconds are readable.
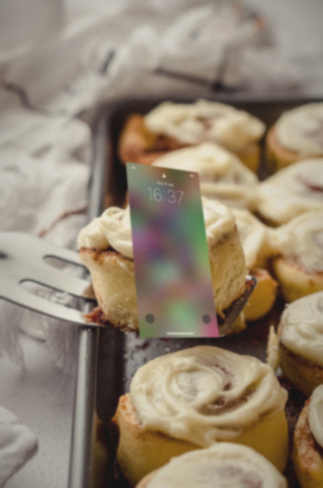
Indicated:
16.37
